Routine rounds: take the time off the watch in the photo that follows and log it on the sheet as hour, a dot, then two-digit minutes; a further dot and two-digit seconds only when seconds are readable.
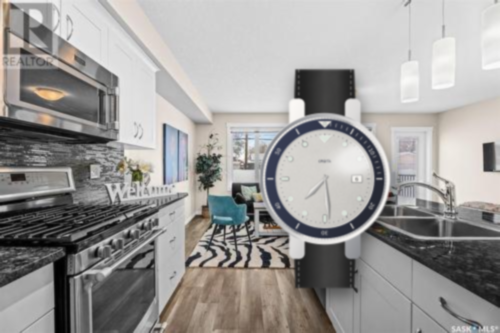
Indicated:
7.29
